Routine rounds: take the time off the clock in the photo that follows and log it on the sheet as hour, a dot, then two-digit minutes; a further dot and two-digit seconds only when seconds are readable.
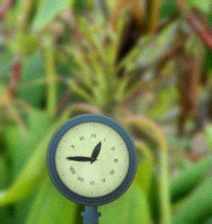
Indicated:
12.45
